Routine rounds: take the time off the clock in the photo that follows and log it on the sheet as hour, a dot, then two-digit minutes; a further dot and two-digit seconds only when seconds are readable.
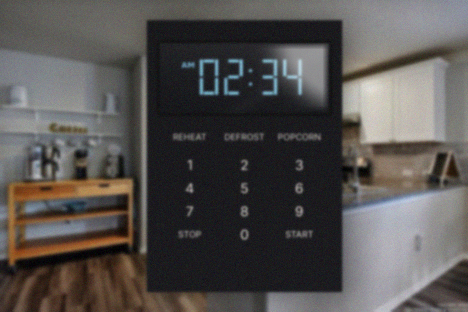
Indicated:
2.34
